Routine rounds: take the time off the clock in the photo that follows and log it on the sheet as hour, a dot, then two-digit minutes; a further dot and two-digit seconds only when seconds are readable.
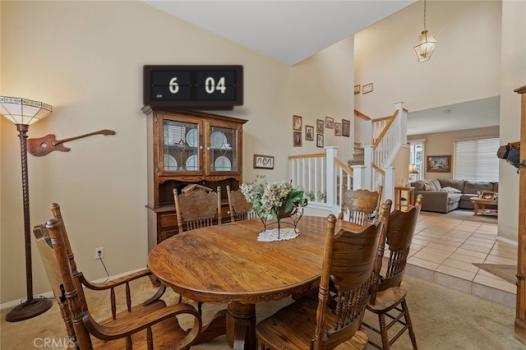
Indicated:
6.04
